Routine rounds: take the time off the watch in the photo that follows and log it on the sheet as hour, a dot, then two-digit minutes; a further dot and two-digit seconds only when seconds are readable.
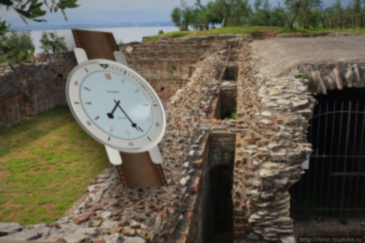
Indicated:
7.26
